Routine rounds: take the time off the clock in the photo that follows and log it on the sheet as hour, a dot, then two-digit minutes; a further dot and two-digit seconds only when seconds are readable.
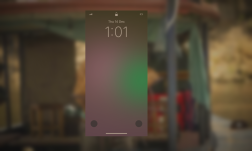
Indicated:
1.01
